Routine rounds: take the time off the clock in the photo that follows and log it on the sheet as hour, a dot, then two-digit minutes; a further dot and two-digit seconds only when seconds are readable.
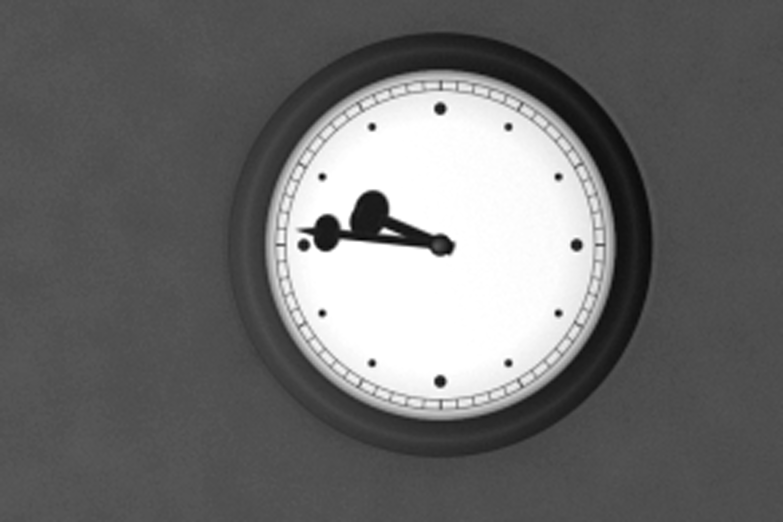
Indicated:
9.46
